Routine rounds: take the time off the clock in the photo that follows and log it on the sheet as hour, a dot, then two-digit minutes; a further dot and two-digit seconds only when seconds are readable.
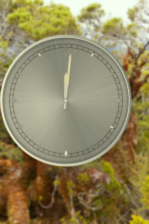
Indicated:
12.01
